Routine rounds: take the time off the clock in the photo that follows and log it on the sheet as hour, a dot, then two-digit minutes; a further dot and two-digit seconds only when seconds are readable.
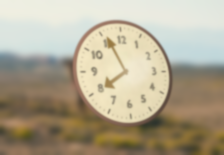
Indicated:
7.56
